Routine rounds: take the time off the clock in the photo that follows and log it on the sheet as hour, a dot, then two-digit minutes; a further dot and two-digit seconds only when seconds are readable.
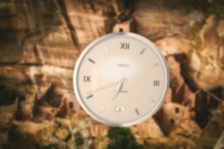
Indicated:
6.41
